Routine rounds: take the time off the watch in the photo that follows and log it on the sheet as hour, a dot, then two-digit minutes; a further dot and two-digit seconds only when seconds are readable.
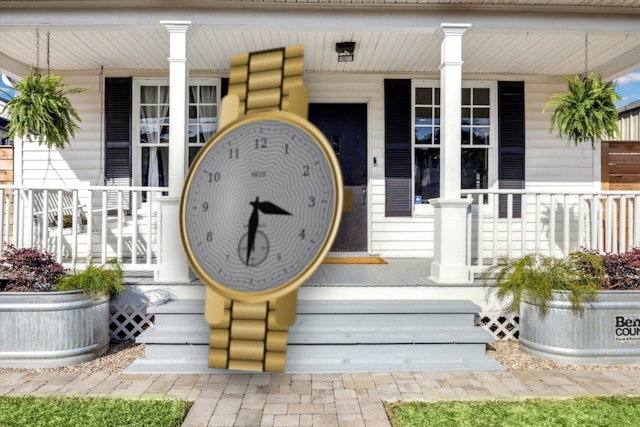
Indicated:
3.31
